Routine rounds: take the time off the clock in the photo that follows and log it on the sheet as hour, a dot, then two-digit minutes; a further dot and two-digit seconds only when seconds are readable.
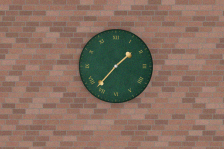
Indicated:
1.37
